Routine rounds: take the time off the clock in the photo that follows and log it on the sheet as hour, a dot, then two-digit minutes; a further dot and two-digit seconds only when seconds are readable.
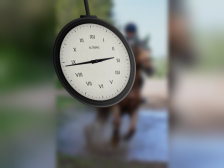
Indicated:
2.44
